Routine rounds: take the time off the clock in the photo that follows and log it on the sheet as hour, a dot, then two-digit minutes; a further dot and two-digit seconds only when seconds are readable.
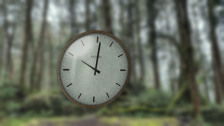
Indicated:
10.01
